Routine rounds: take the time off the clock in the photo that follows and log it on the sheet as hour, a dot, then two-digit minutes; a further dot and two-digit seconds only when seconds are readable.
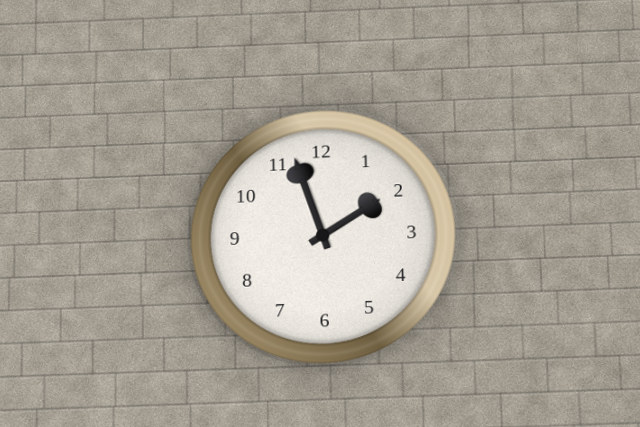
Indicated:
1.57
